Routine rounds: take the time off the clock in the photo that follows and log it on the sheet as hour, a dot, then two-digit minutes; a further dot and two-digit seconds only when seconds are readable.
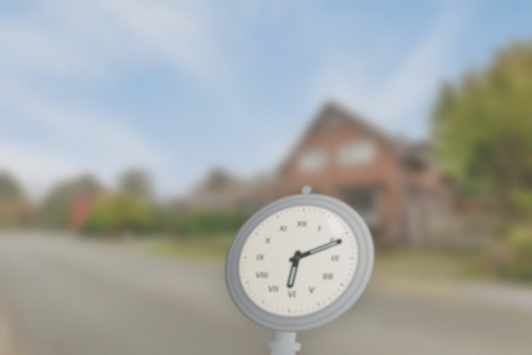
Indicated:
6.11
